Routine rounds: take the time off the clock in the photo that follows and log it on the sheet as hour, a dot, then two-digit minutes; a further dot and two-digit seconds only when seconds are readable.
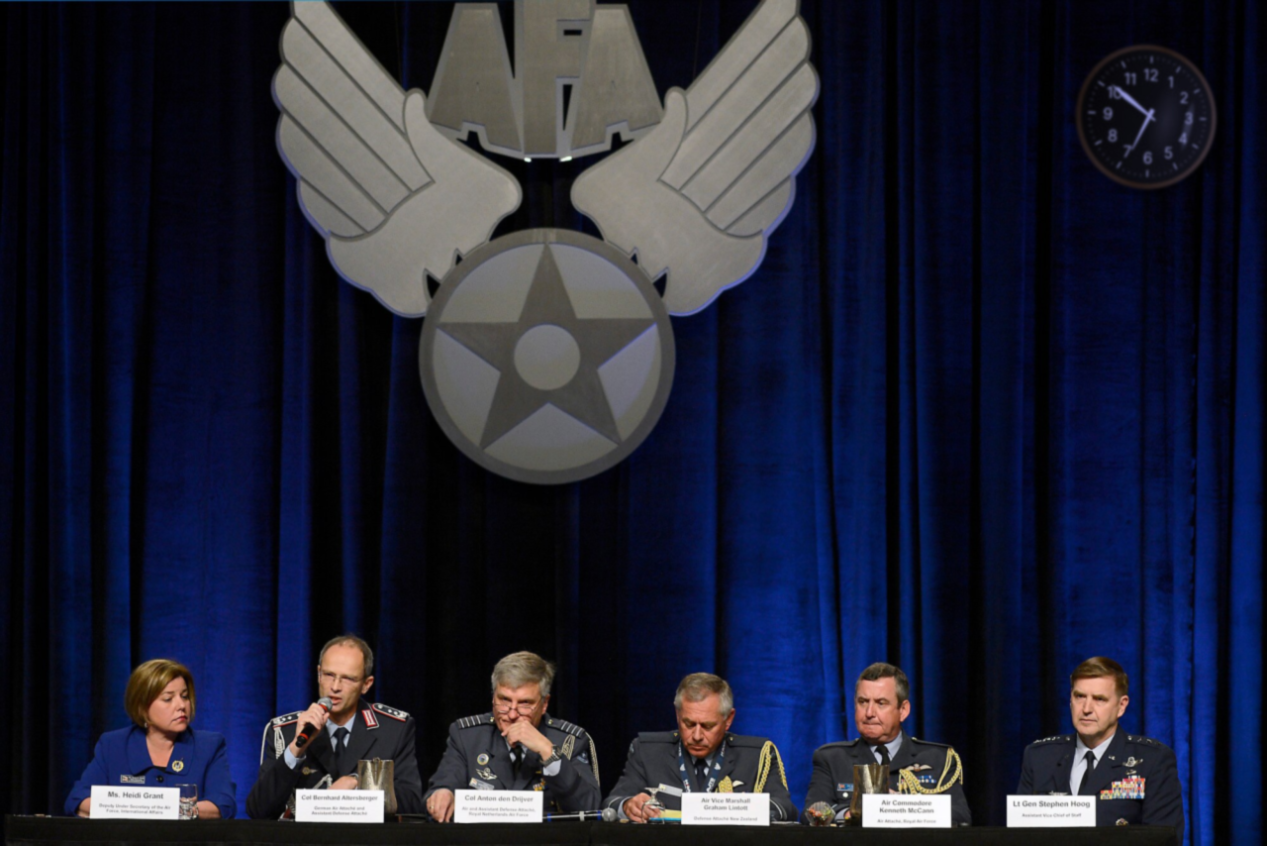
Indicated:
6.51
